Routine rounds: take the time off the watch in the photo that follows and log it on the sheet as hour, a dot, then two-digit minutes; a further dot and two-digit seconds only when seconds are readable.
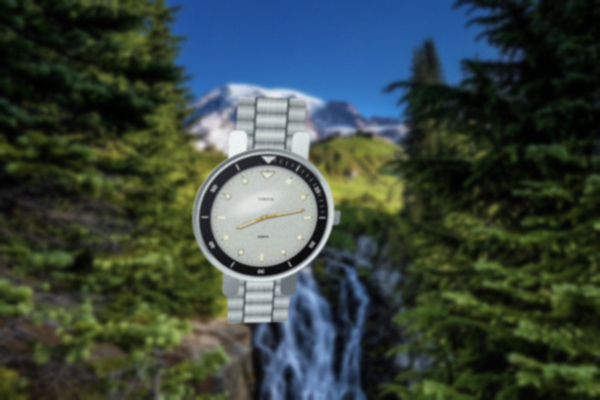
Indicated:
8.13
